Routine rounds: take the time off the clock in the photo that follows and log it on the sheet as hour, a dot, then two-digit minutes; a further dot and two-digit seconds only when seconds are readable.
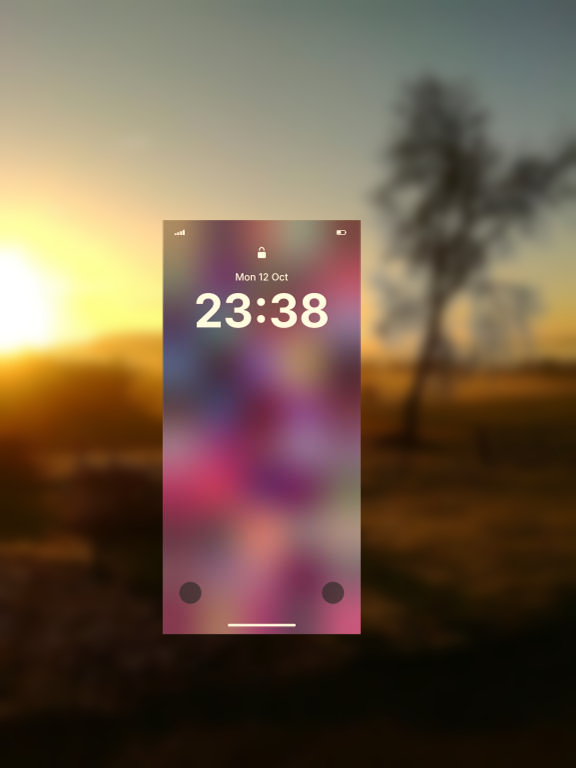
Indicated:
23.38
